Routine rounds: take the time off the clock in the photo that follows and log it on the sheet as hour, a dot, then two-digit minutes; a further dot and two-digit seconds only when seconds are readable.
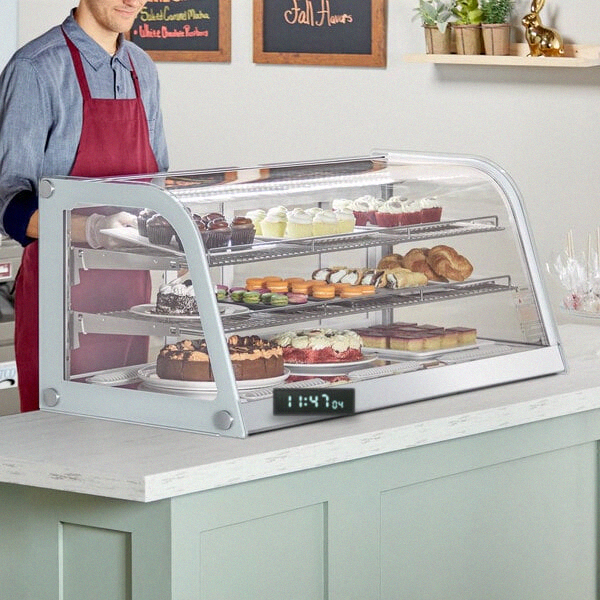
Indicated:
11.47
